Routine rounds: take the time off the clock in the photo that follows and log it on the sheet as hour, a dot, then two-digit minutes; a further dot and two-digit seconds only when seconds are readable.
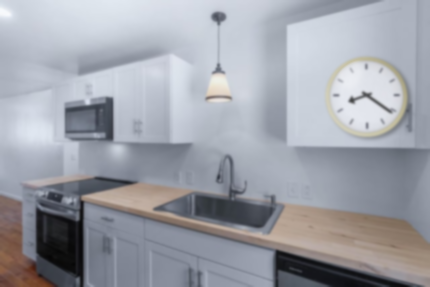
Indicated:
8.21
